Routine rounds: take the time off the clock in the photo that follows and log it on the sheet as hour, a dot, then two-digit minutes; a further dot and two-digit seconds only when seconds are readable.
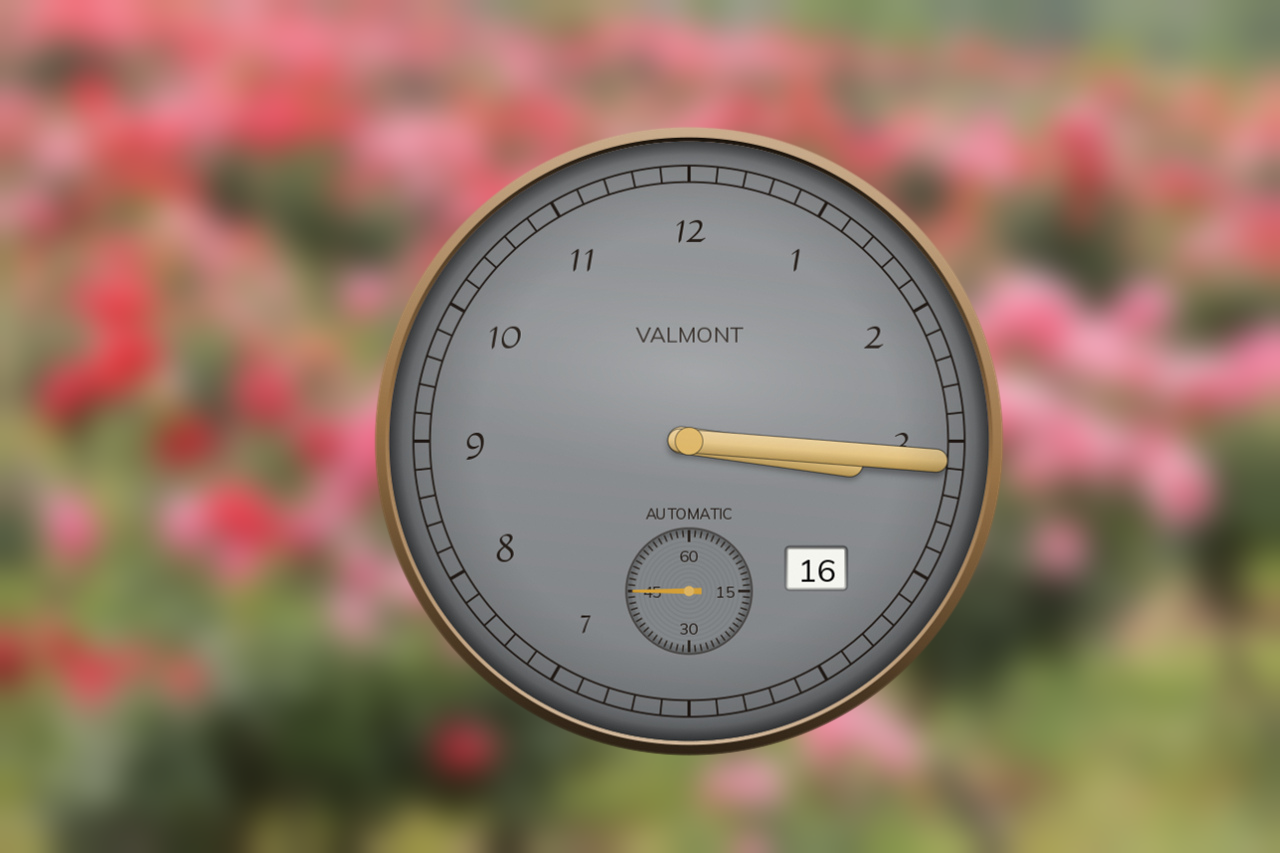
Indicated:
3.15.45
